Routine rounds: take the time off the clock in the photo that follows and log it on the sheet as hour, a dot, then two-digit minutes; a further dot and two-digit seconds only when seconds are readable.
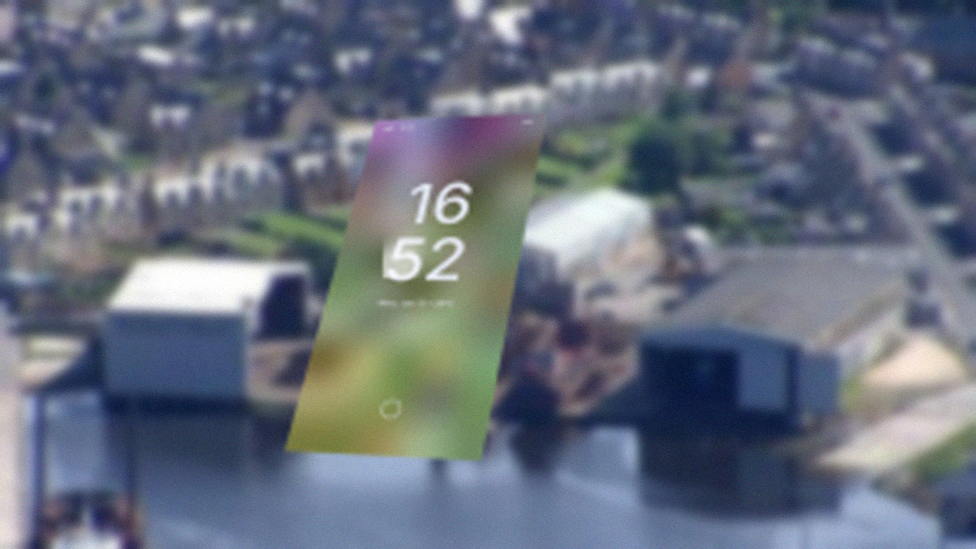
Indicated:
16.52
